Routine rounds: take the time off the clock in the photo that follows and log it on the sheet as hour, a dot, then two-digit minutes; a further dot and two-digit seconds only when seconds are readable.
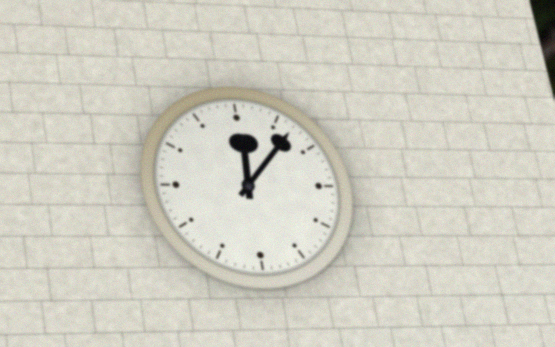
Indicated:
12.07
